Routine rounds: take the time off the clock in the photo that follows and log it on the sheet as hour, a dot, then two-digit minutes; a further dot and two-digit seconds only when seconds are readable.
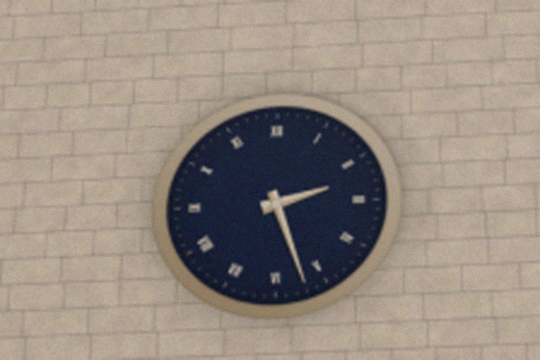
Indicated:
2.27
